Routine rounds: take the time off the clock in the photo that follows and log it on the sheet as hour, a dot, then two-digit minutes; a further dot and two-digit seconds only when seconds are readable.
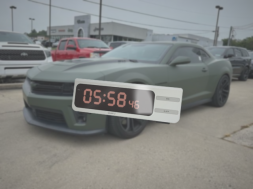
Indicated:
5.58.46
